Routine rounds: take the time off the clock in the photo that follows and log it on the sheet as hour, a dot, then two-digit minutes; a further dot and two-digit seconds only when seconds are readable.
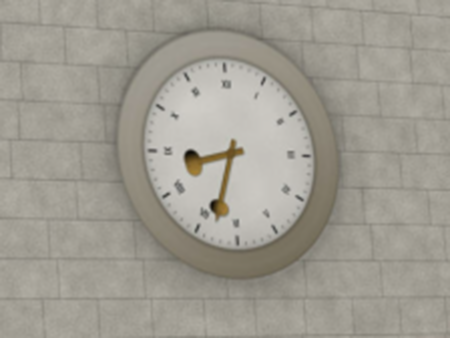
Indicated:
8.33
